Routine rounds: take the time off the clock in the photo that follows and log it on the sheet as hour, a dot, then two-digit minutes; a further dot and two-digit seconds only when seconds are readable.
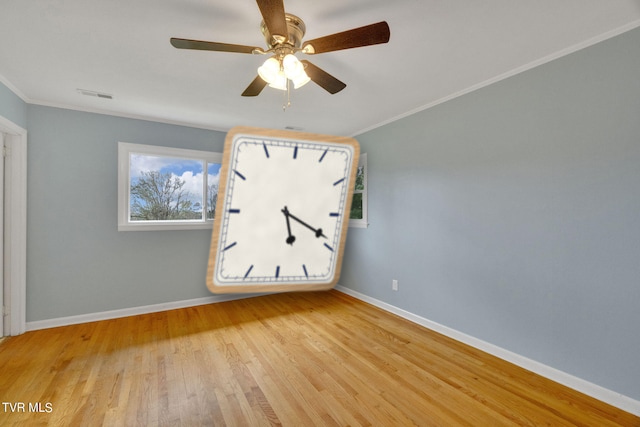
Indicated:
5.19
